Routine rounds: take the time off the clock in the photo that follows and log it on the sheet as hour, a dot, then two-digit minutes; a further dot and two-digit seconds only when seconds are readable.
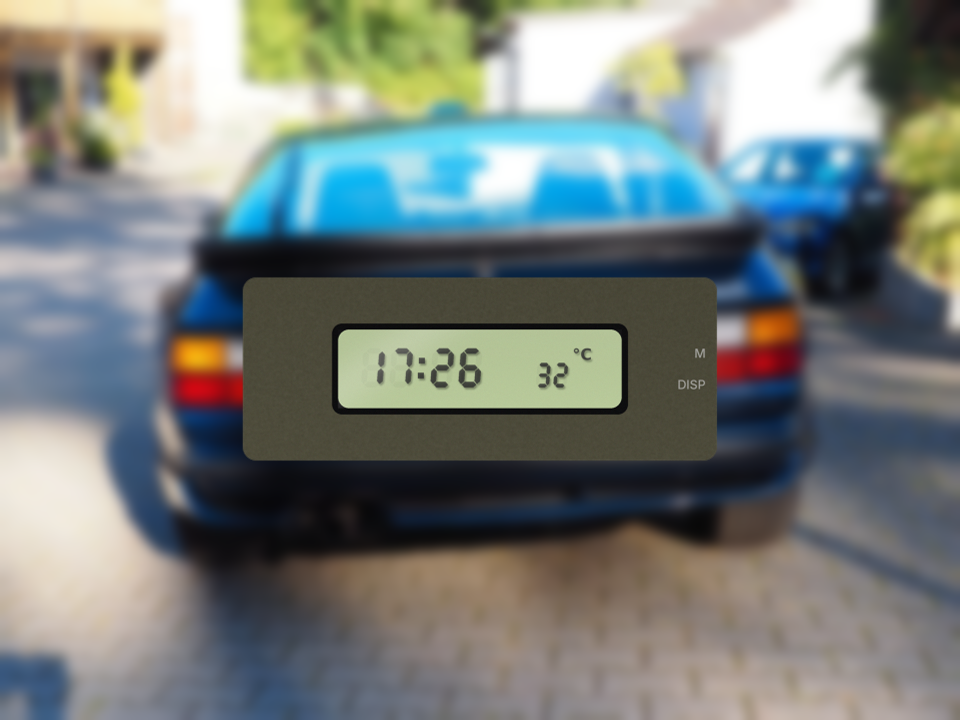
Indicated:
17.26
